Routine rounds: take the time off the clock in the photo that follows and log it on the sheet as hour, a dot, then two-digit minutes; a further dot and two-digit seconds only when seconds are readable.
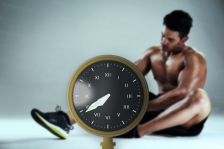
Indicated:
7.39
